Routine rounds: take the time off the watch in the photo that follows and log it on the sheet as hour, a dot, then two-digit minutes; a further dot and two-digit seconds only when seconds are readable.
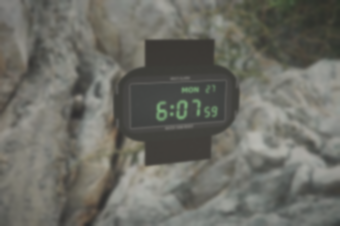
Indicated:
6.07
